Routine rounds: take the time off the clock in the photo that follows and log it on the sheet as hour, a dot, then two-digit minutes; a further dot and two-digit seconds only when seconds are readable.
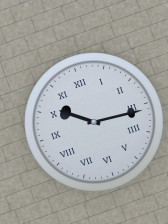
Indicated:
10.16
